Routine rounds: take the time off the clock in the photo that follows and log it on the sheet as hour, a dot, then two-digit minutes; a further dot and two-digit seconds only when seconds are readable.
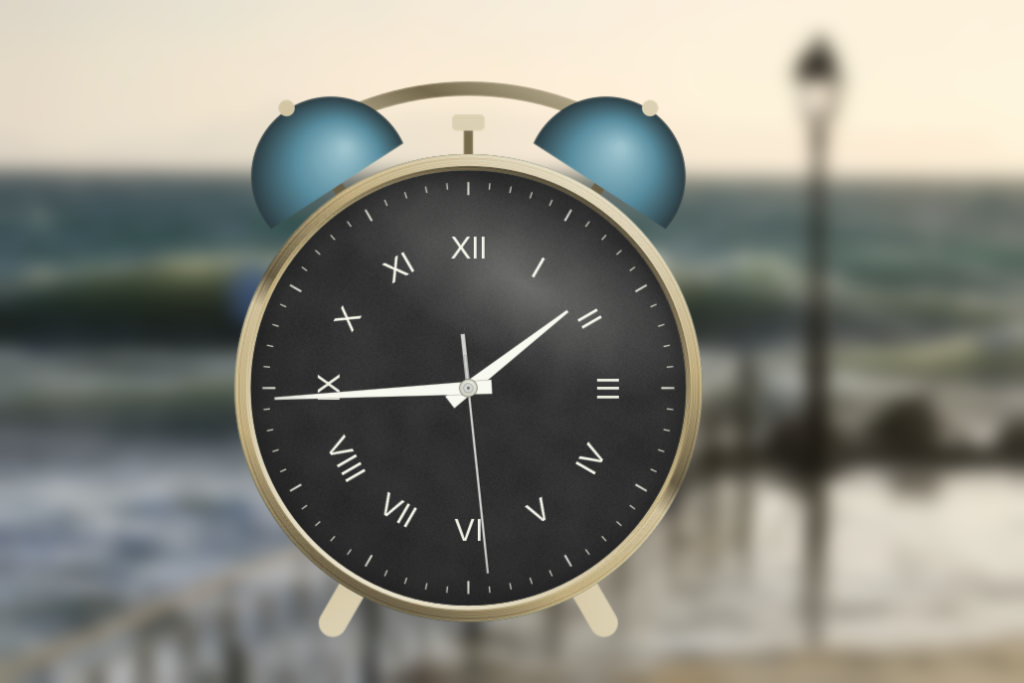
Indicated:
1.44.29
